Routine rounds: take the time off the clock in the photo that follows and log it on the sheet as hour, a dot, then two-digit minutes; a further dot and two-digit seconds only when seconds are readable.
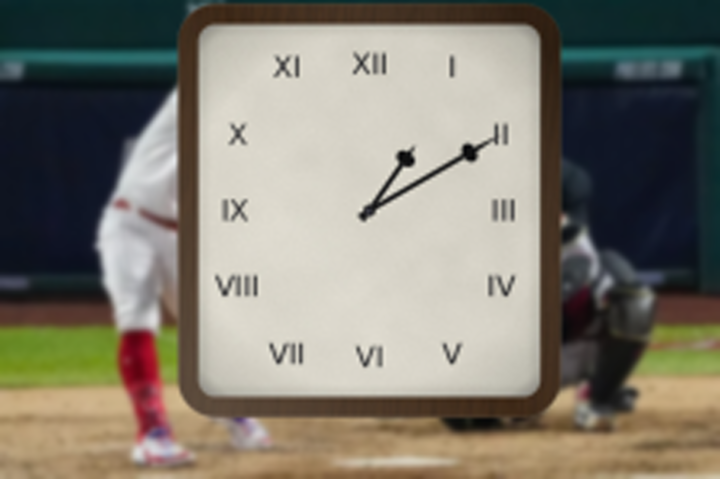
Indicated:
1.10
